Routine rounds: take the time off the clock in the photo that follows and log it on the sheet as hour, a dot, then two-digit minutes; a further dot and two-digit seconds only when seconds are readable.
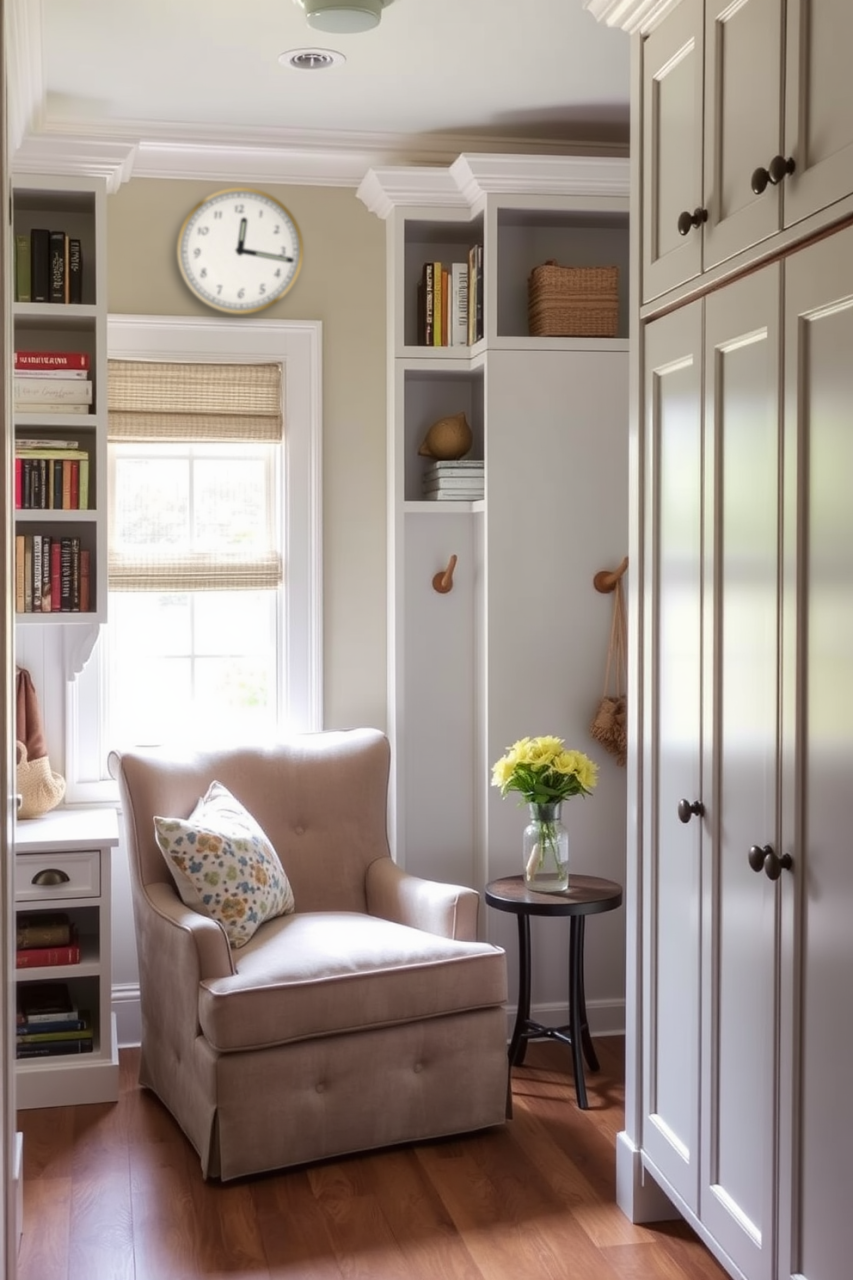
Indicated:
12.17
